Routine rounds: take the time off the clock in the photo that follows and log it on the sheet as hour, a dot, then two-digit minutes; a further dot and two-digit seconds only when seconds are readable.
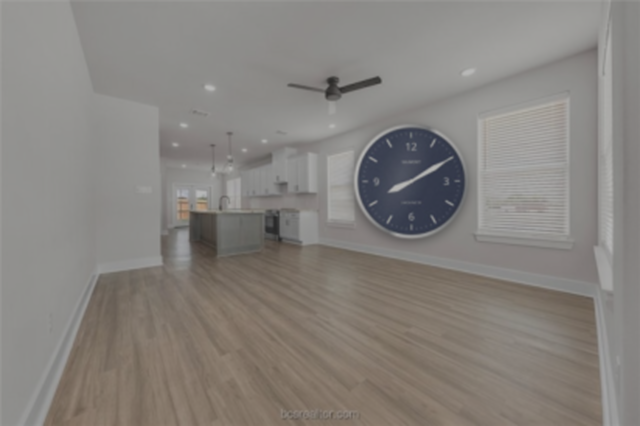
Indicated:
8.10
